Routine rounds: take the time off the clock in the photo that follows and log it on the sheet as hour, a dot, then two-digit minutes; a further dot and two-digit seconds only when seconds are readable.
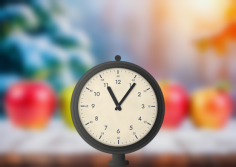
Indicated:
11.06
